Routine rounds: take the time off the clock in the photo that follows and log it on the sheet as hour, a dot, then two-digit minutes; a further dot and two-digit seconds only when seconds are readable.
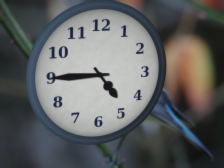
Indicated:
4.45
